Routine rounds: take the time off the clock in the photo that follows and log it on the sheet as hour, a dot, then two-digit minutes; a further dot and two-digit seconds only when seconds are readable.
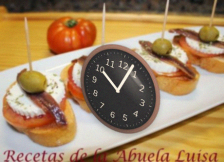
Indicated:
10.03
